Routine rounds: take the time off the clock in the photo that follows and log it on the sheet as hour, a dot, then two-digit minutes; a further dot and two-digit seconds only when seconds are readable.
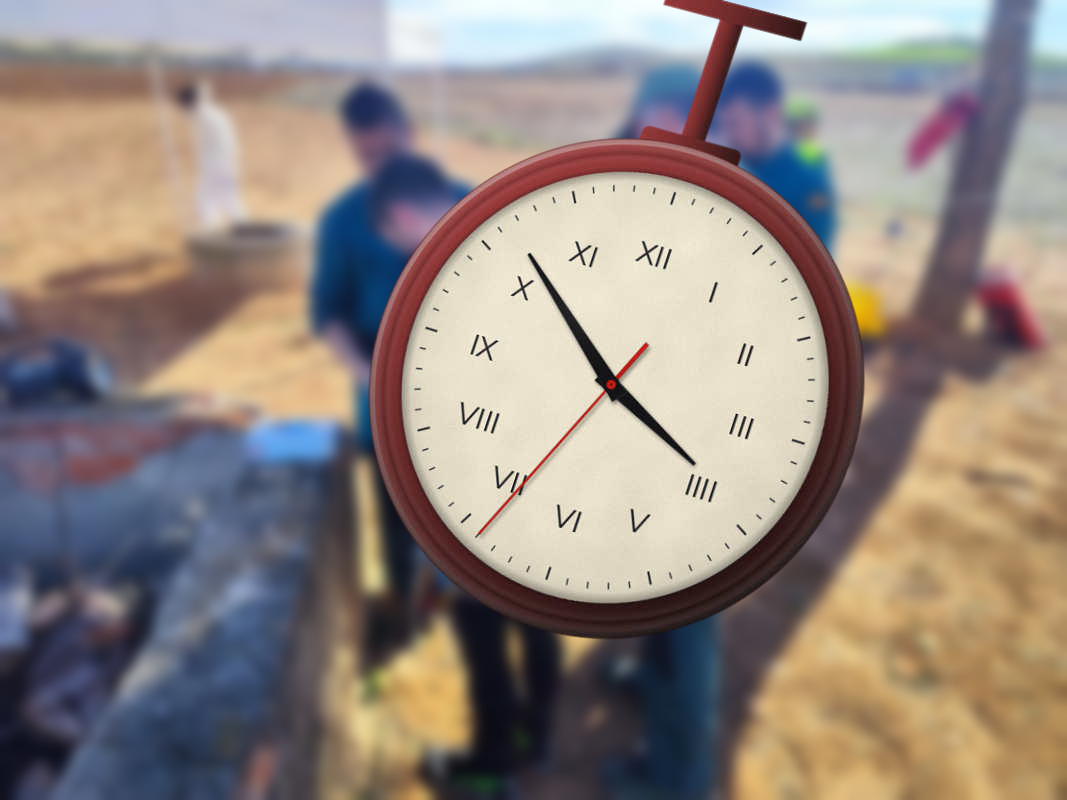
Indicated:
3.51.34
